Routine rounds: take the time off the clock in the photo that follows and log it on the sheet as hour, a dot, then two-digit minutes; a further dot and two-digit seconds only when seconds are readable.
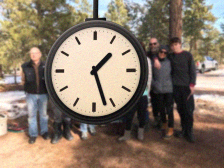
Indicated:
1.27
